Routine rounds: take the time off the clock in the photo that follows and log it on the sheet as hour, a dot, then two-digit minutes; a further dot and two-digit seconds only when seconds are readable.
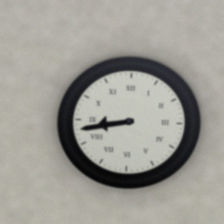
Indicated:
8.43
